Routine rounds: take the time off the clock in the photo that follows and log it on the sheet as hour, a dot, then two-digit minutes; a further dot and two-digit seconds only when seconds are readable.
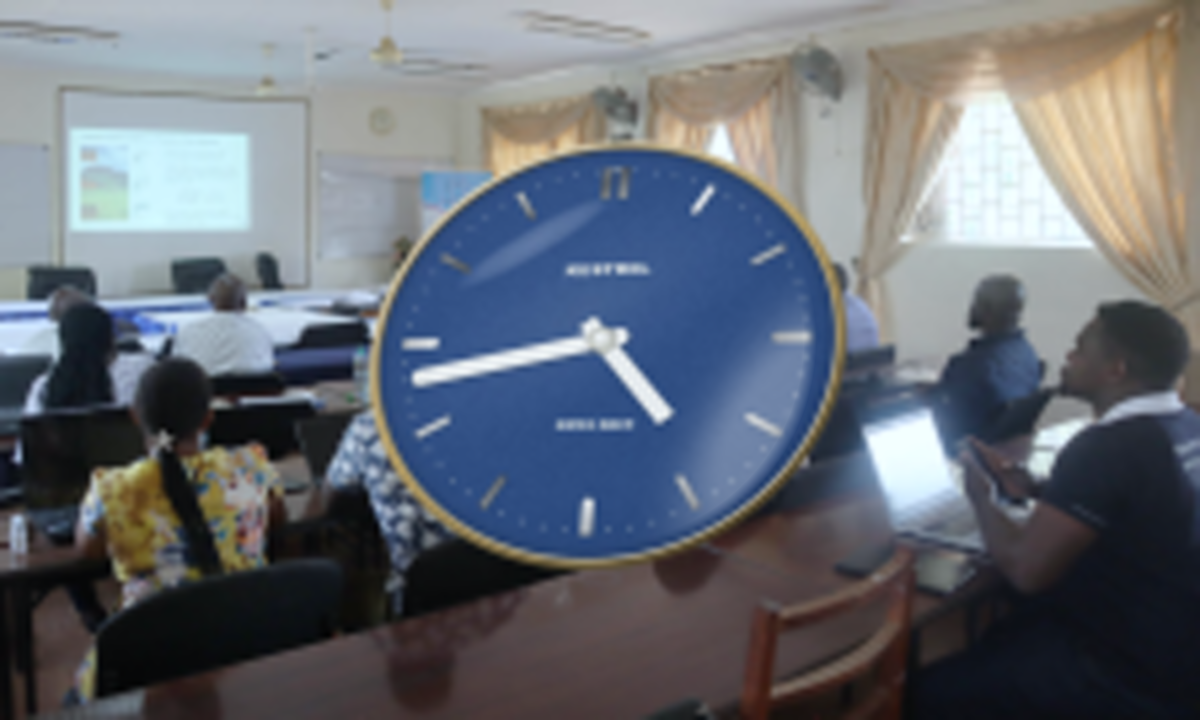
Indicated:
4.43
